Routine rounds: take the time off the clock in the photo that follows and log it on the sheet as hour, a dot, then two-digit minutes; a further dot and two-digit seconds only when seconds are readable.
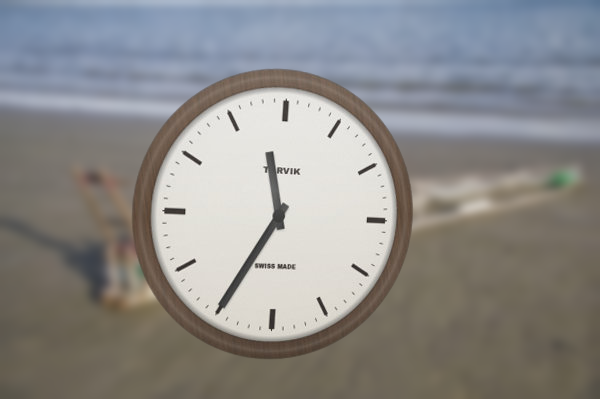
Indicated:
11.35
